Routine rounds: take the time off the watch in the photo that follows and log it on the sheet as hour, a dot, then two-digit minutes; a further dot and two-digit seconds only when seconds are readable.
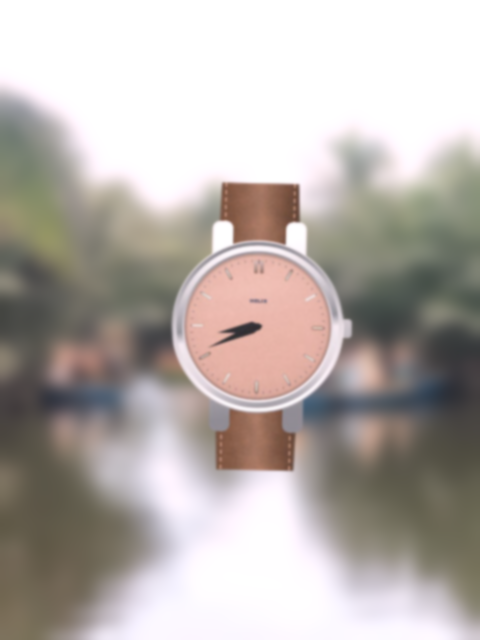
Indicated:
8.41
